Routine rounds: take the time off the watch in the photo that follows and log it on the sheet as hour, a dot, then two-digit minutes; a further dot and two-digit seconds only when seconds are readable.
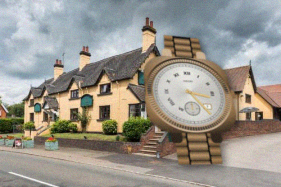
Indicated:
3.24
